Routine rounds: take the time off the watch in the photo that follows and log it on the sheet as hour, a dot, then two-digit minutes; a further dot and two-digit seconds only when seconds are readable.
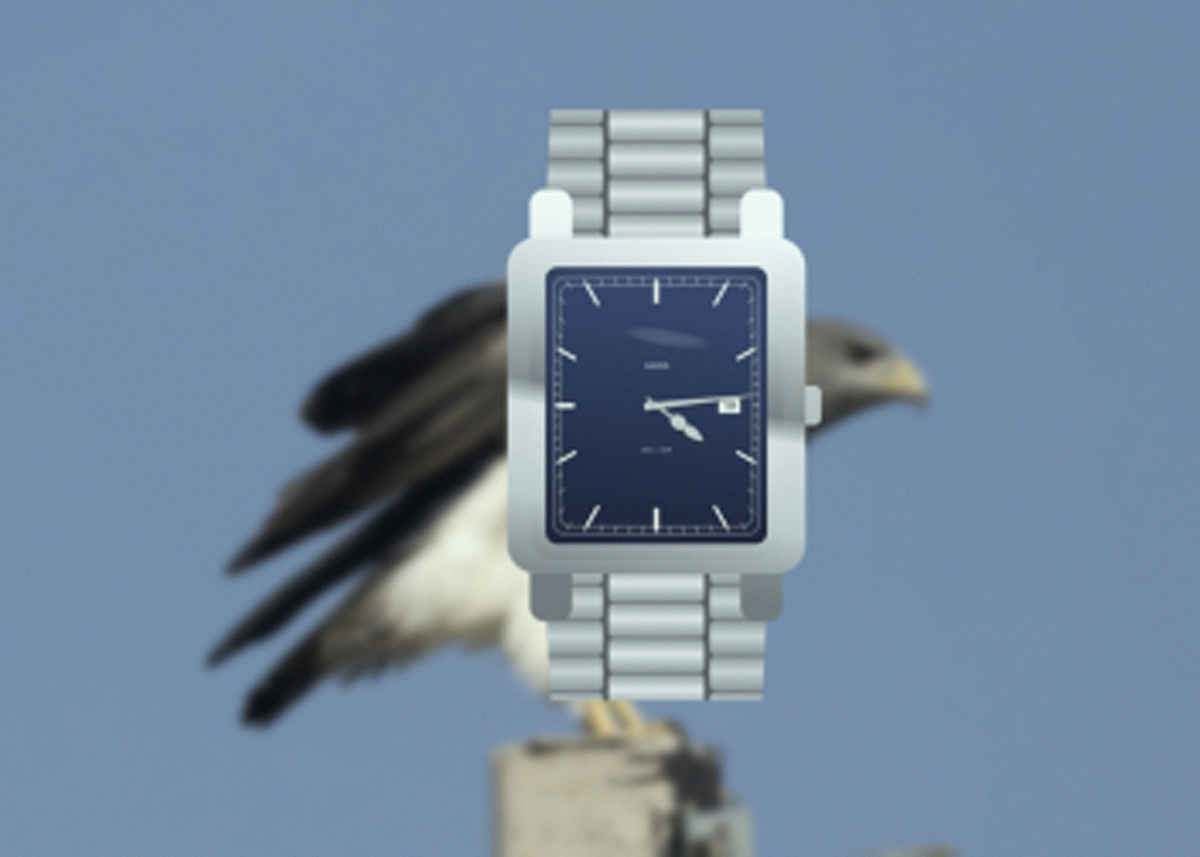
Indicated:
4.14
